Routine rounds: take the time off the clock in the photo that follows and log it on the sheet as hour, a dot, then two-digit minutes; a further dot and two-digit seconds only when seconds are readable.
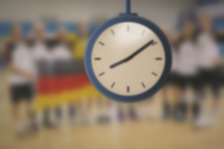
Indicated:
8.09
